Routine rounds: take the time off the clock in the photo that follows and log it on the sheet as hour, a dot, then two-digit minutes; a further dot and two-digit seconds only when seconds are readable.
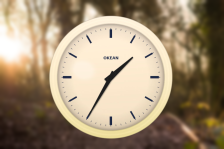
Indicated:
1.35
